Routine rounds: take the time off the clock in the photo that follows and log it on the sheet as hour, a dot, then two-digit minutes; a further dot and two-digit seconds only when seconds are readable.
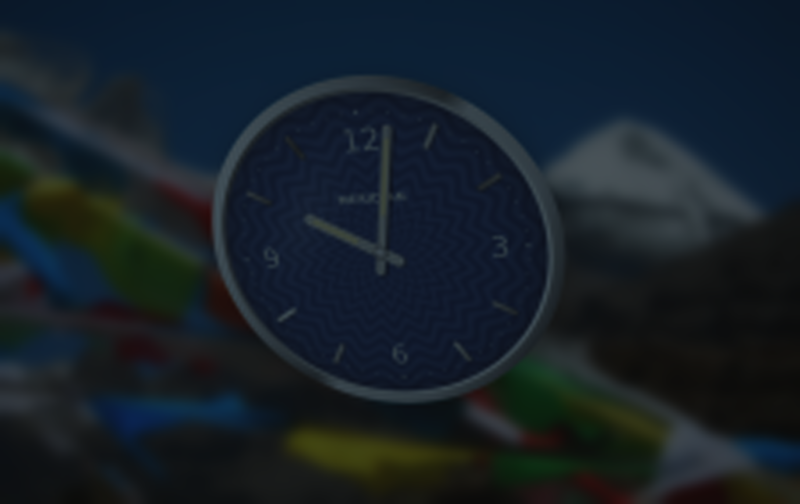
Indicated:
10.02
